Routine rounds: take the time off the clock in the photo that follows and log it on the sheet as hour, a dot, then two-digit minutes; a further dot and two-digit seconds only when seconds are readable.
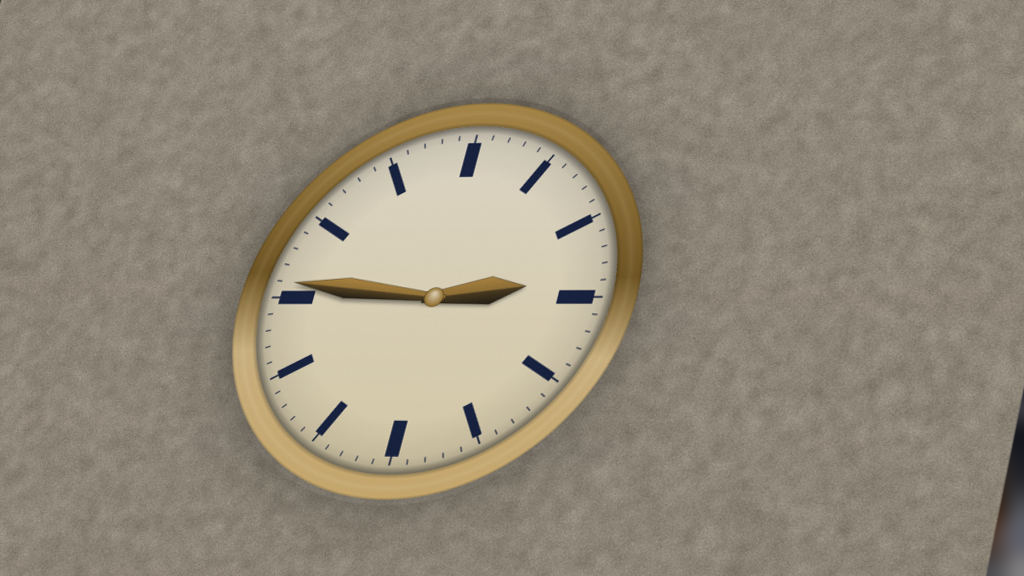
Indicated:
2.46
